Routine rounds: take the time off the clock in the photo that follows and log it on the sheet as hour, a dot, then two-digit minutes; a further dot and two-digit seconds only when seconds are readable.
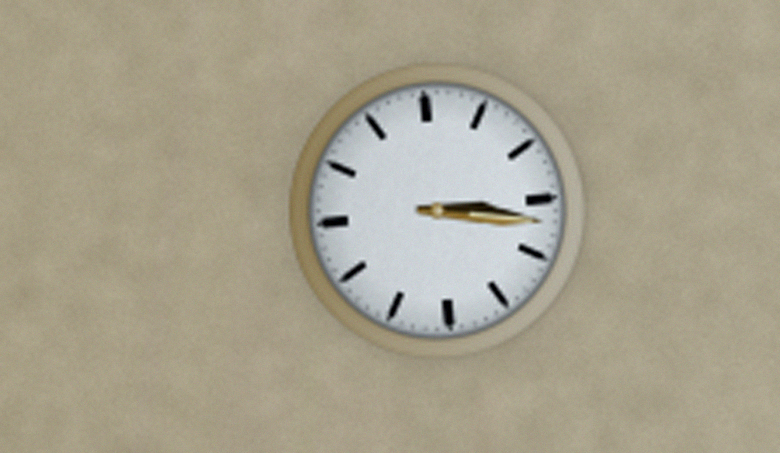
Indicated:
3.17
